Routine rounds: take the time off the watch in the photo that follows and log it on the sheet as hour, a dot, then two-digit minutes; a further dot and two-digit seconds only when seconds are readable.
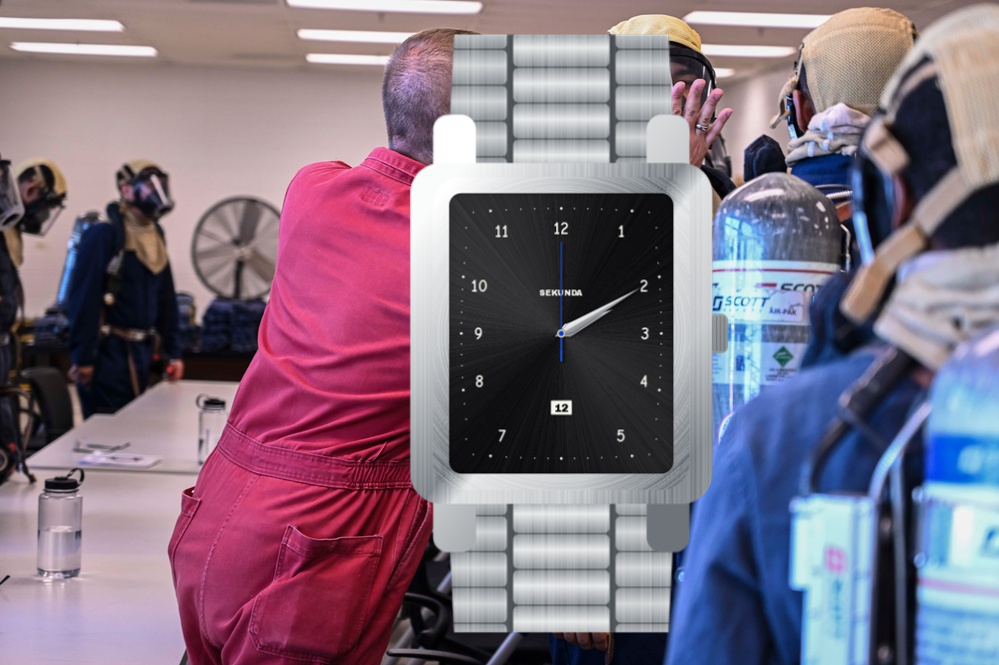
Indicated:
2.10.00
